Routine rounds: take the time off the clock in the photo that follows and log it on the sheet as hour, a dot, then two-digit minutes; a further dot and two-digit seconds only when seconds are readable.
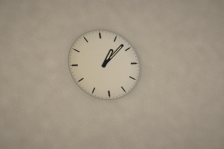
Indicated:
1.08
